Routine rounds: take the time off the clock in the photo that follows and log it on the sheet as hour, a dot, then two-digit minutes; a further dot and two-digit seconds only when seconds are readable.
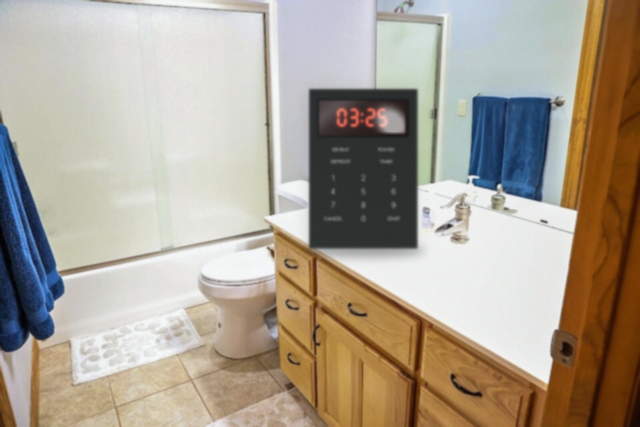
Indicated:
3.25
